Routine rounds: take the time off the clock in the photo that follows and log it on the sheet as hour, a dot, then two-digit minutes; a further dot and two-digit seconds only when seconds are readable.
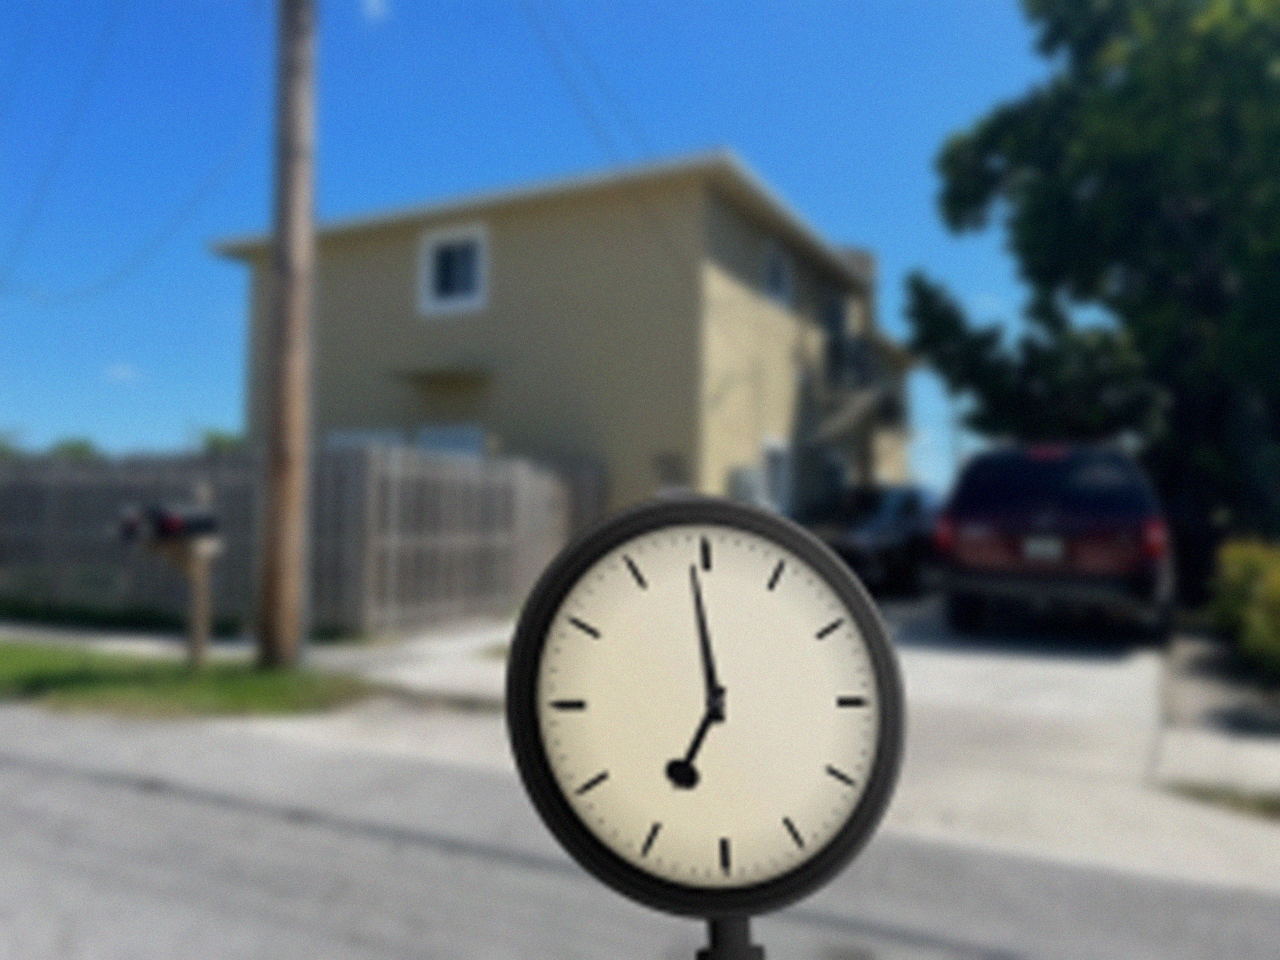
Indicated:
6.59
